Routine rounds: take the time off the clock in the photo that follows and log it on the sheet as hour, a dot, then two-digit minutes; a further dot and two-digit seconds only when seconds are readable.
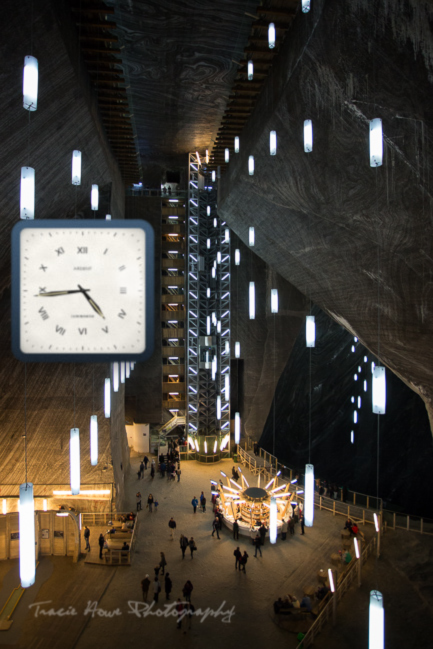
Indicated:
4.44
